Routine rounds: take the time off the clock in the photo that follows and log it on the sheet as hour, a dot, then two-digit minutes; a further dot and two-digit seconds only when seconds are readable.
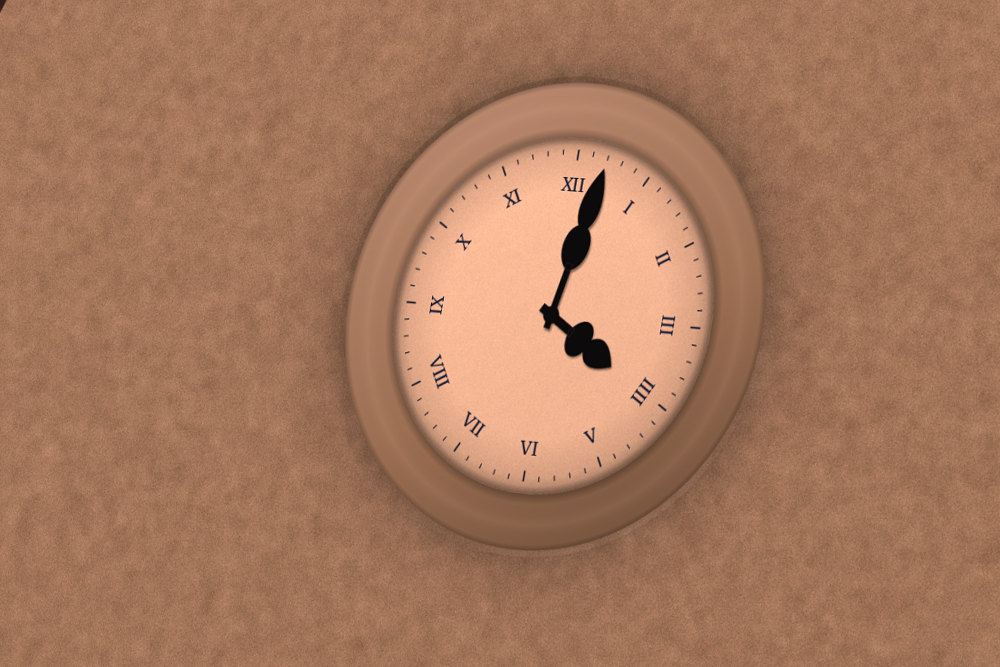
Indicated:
4.02
